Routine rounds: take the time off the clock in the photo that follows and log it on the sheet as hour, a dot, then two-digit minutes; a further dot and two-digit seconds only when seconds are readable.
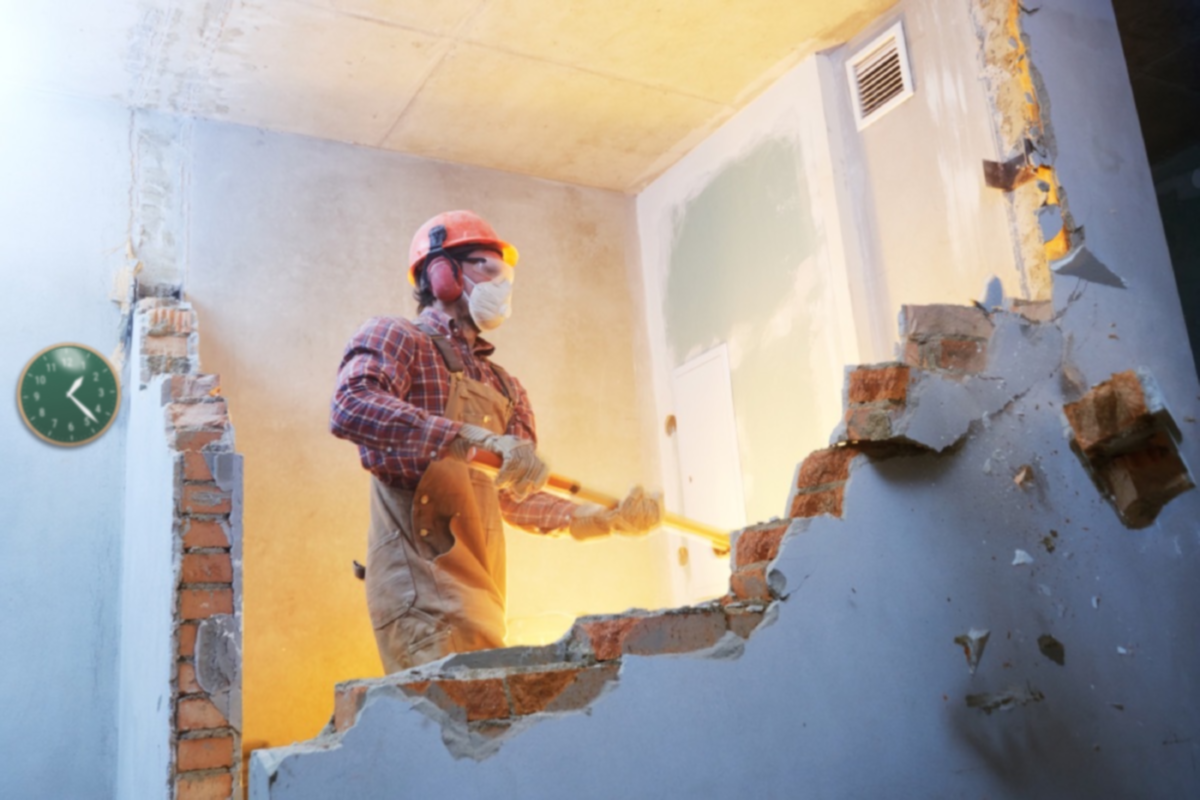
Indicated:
1.23
